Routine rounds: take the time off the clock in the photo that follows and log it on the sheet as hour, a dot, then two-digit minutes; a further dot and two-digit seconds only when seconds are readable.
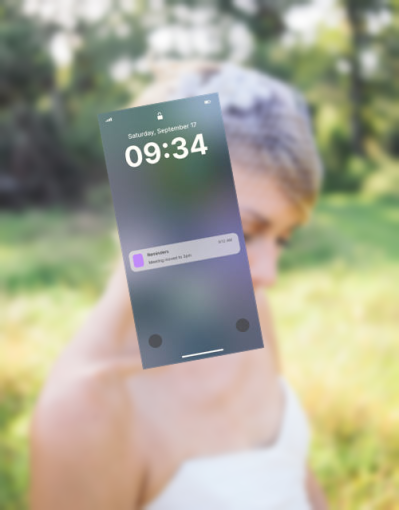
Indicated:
9.34
